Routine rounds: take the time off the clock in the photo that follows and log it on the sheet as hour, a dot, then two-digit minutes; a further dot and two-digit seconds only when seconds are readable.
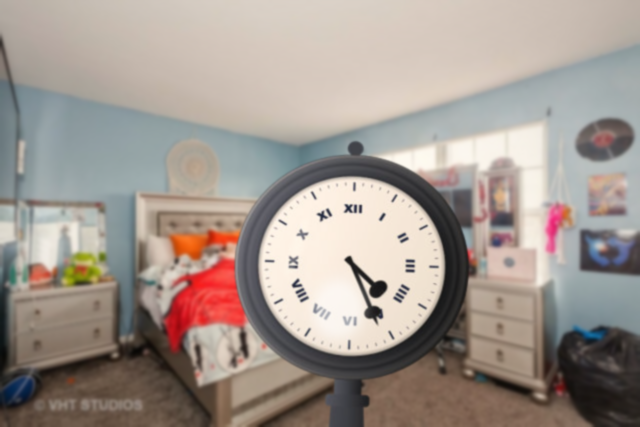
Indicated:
4.26
